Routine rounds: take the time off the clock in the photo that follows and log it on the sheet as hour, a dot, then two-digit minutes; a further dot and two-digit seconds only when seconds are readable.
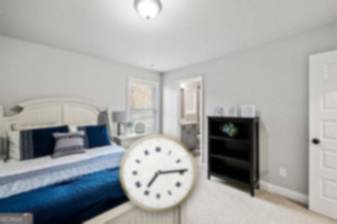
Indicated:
7.14
